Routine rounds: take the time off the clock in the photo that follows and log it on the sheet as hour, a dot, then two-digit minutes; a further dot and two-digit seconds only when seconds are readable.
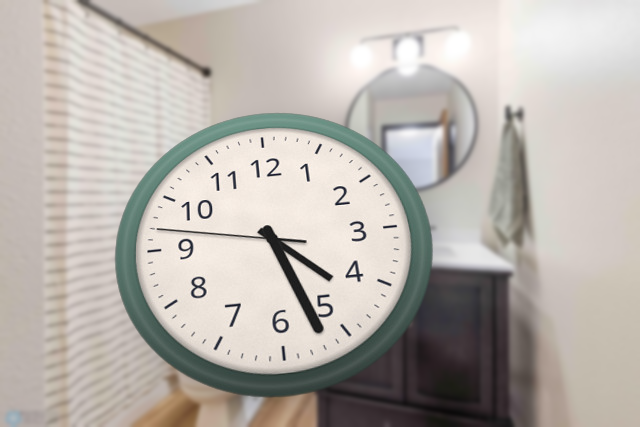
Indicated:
4.26.47
